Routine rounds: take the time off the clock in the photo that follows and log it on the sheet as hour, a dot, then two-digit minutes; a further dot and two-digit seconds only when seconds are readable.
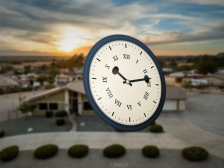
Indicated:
10.13
